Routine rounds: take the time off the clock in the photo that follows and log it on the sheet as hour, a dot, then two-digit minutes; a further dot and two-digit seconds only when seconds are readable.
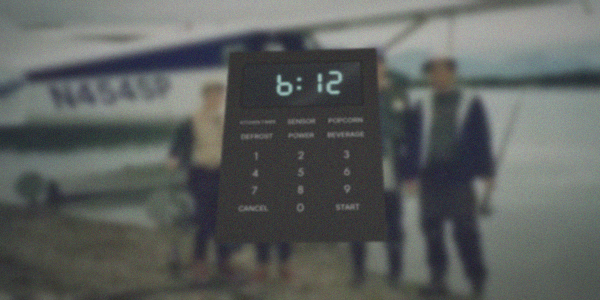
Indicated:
6.12
